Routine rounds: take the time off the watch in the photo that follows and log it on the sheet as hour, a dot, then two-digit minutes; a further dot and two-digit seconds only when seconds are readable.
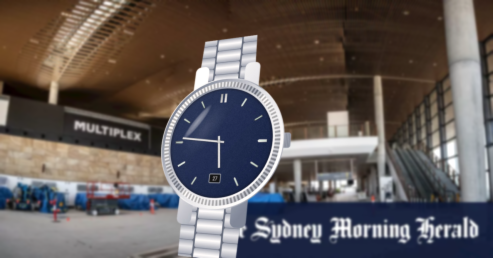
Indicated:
5.46
